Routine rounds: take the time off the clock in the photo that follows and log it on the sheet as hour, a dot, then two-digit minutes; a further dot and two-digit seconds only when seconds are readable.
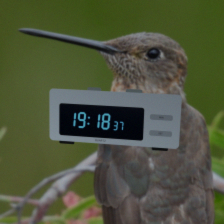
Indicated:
19.18.37
